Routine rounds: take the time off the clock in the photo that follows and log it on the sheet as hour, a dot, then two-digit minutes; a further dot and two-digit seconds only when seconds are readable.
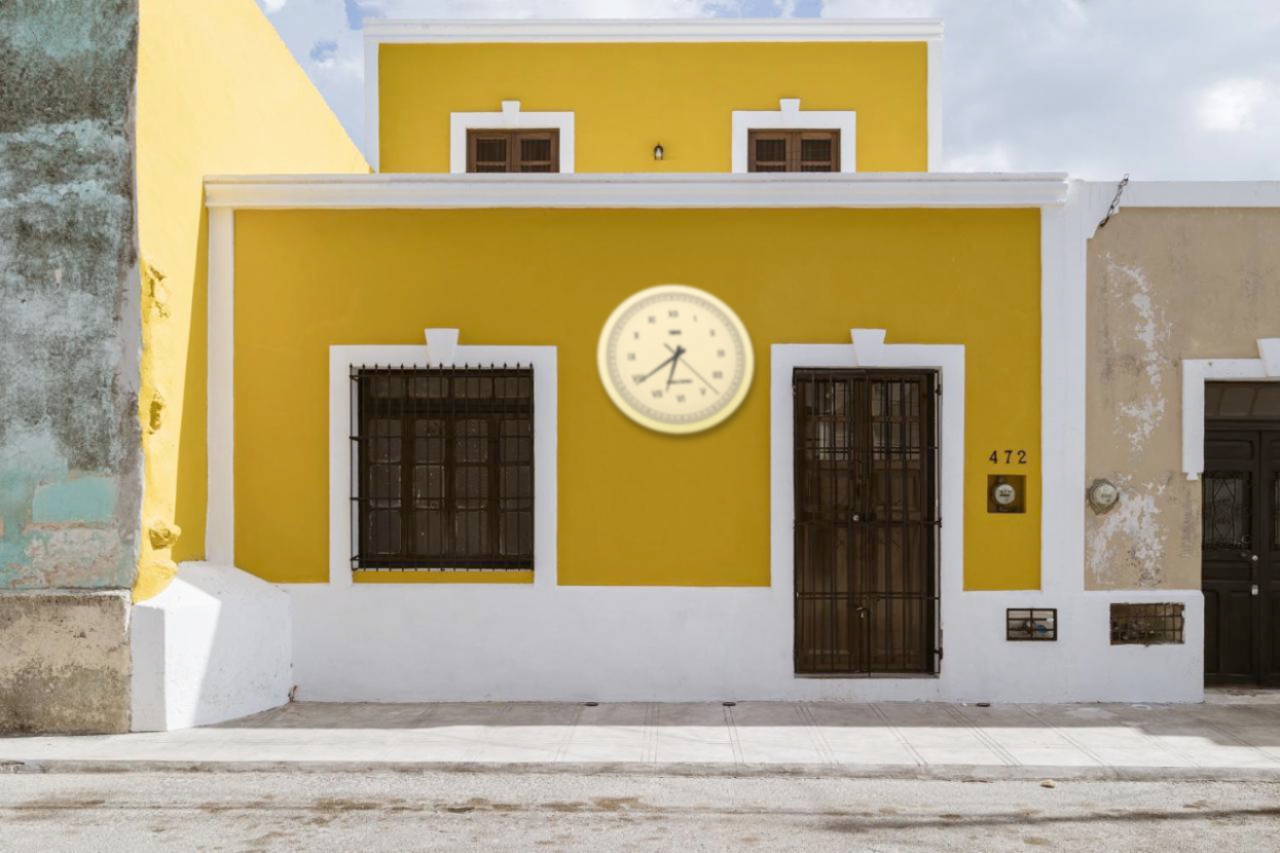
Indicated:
6.39.23
